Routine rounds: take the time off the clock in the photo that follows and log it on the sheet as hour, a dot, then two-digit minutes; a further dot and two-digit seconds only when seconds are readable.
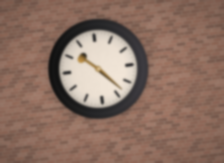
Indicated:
10.23
